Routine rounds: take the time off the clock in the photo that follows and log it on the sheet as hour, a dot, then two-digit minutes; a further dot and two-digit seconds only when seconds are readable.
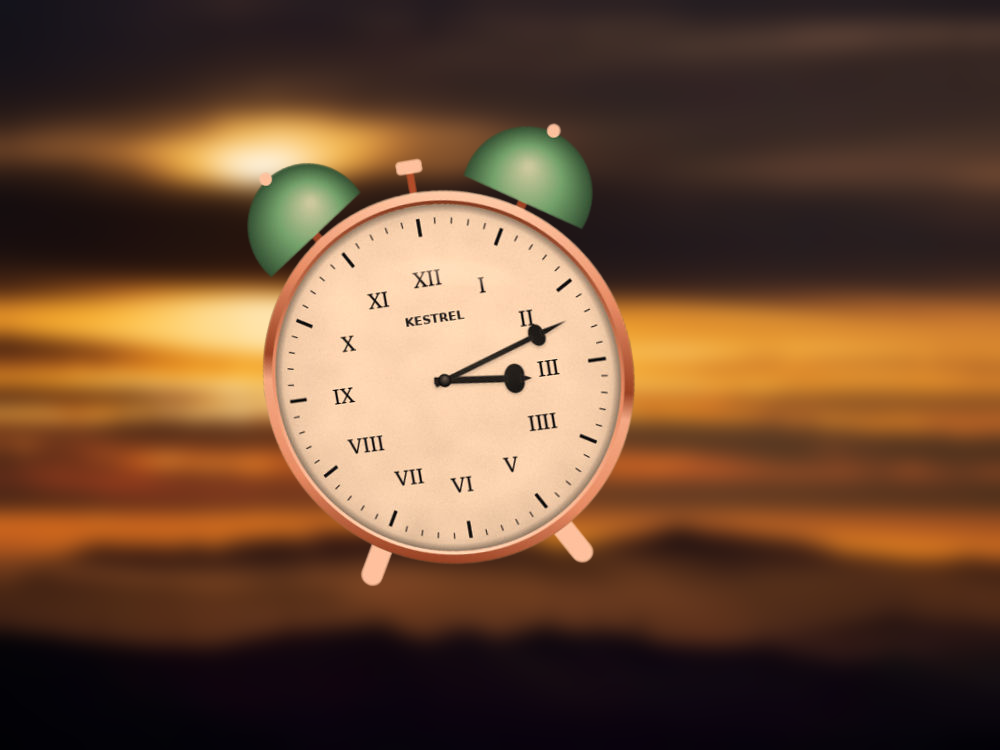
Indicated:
3.12
